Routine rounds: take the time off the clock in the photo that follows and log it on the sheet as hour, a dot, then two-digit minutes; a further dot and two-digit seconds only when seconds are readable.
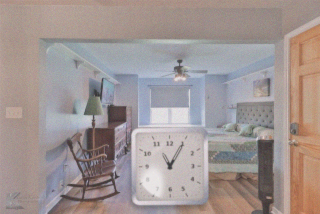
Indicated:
11.05
